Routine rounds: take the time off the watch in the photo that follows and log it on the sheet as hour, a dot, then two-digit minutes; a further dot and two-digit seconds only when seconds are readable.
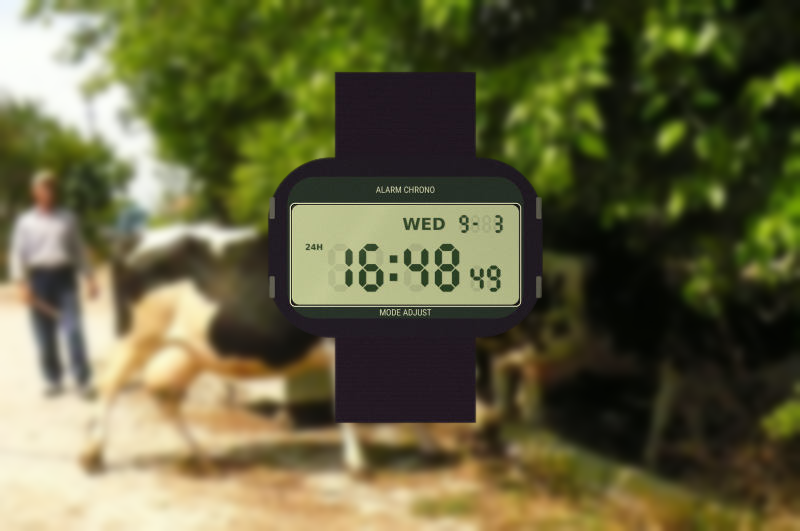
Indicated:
16.48.49
